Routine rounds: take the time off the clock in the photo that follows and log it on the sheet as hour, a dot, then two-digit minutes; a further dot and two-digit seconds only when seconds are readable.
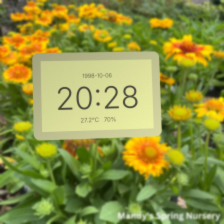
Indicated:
20.28
